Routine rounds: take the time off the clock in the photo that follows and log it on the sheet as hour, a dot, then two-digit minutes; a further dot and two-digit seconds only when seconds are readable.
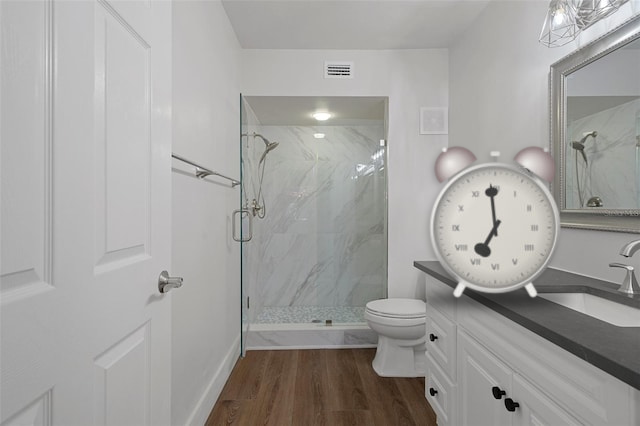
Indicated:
6.59
